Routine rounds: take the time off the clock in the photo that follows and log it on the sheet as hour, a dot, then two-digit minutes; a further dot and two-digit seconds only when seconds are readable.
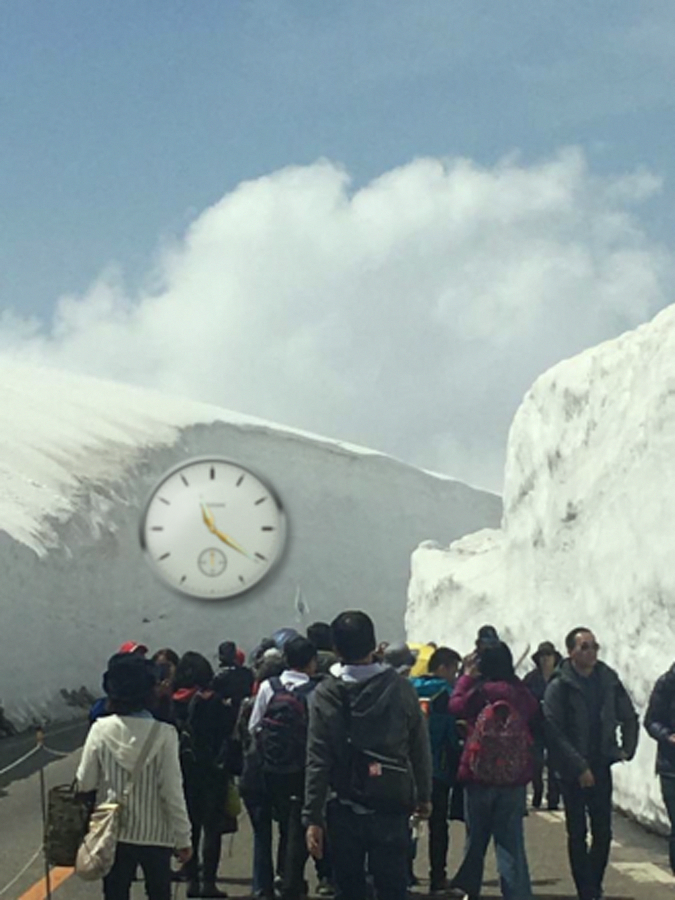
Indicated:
11.21
